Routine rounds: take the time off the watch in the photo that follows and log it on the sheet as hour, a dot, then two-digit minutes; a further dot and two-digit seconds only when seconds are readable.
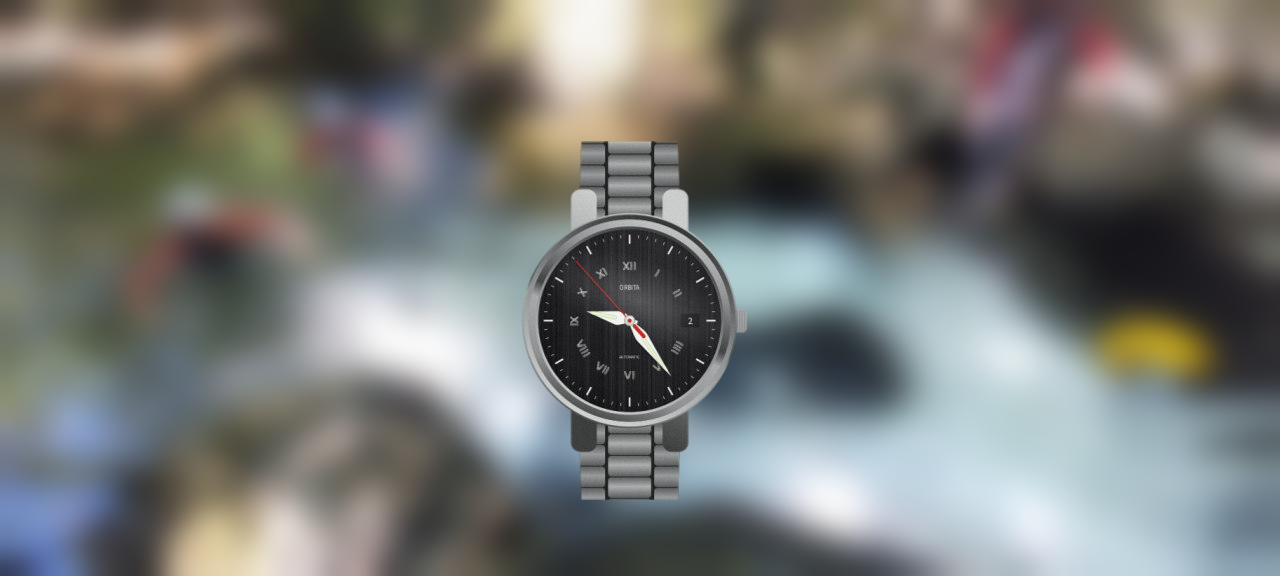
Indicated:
9.23.53
